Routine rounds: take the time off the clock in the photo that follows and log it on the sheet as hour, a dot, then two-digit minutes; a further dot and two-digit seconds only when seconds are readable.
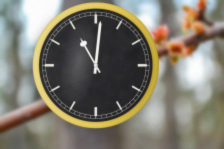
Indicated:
11.01
